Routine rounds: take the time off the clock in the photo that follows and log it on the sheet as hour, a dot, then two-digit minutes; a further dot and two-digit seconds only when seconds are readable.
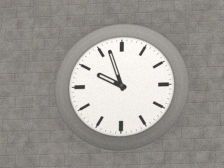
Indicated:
9.57
